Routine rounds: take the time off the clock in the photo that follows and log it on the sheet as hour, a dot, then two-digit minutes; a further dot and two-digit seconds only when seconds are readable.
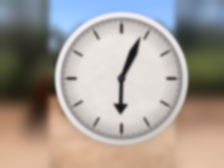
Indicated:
6.04
